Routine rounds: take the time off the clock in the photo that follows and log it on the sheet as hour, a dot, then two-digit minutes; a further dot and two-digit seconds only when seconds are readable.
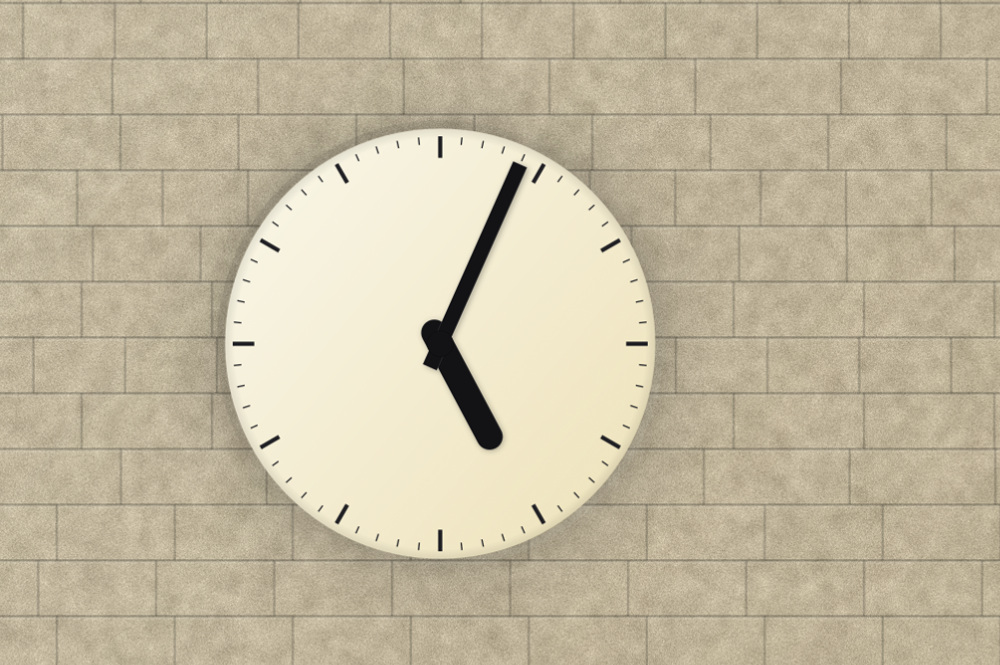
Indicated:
5.04
